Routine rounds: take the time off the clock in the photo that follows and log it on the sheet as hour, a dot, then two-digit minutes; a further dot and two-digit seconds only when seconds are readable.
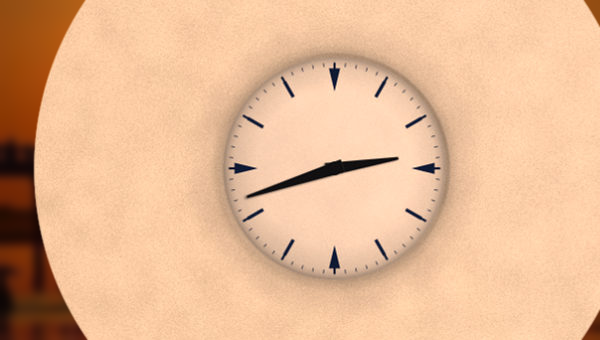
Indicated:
2.42
